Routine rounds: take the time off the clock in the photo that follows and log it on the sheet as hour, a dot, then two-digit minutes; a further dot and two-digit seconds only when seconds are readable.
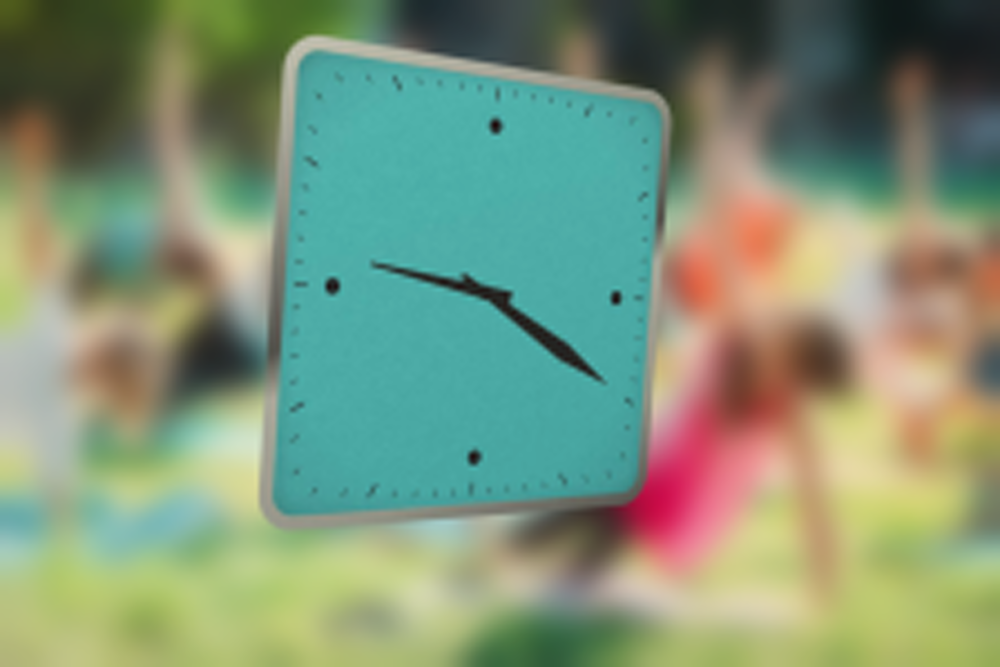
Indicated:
9.20
